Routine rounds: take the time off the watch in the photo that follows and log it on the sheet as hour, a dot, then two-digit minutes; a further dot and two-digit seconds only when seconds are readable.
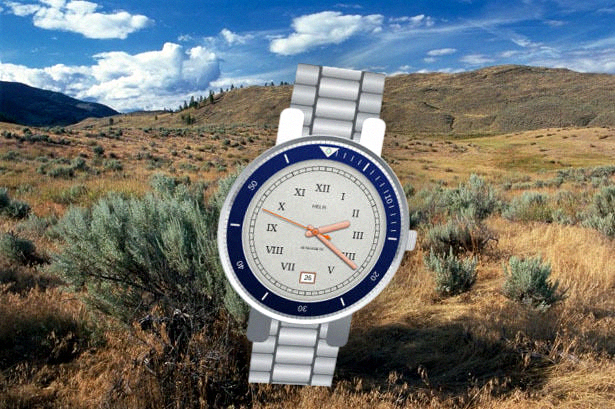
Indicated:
2.20.48
